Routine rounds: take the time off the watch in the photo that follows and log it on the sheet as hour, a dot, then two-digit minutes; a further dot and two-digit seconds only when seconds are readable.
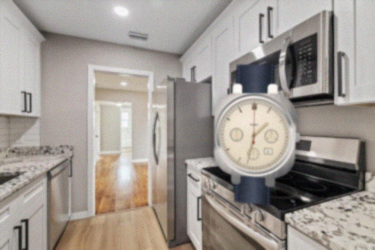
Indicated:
1.32
